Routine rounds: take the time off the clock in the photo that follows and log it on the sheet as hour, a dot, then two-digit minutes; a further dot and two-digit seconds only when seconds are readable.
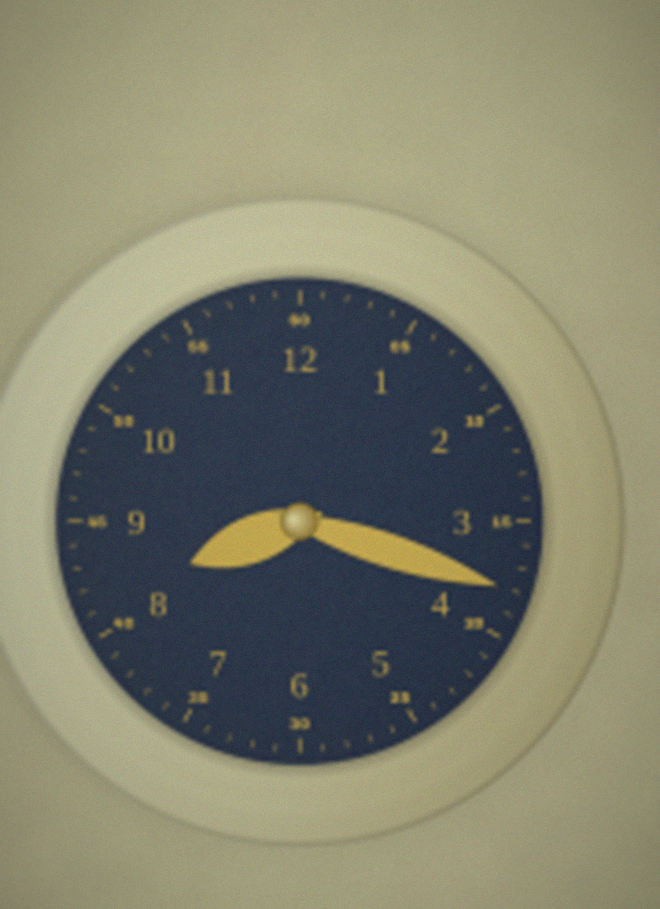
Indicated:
8.18
